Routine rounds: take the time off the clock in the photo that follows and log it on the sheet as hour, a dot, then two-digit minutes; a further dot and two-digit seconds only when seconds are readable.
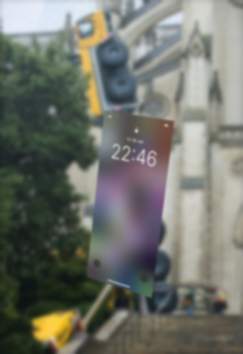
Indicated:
22.46
